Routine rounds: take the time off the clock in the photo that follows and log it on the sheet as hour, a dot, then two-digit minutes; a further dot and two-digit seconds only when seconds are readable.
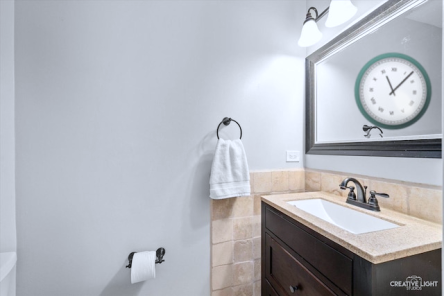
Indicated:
11.07
